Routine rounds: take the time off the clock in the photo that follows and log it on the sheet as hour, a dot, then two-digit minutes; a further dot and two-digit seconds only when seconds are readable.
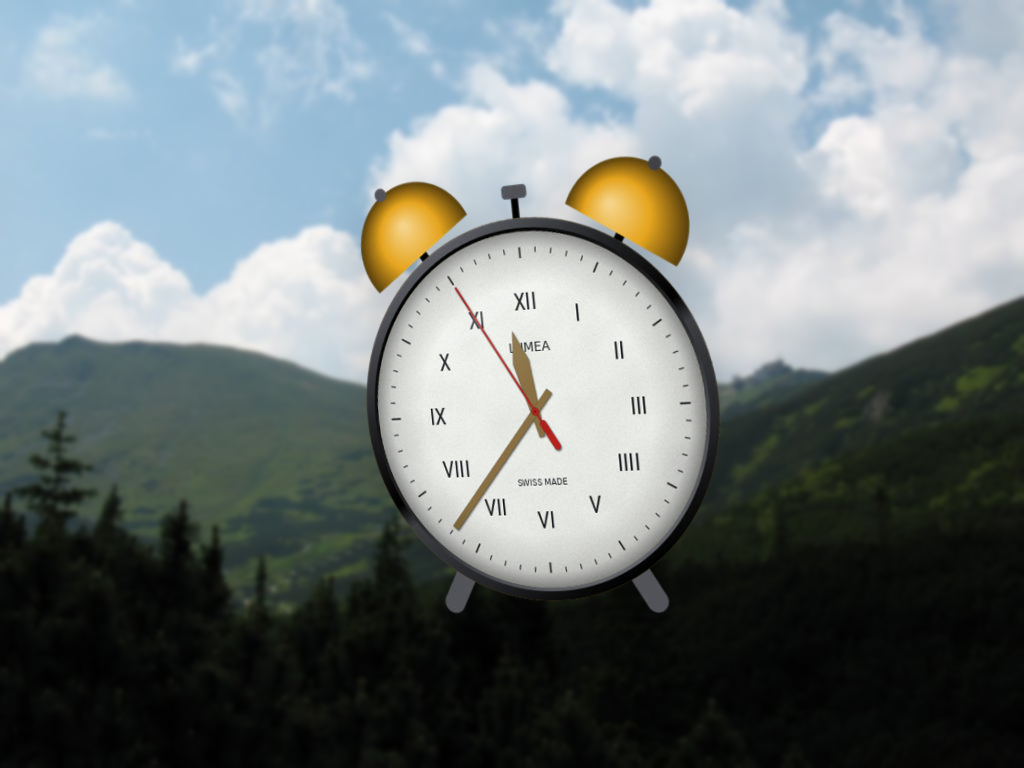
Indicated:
11.36.55
